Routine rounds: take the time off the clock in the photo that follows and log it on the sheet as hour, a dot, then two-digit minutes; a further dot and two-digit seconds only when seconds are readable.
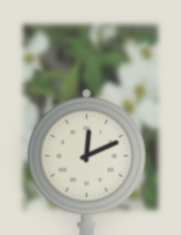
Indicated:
12.11
